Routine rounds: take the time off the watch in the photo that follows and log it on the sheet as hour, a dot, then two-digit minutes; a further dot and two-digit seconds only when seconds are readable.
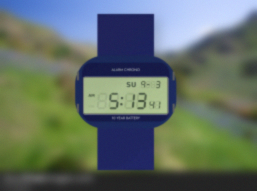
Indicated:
5.13
